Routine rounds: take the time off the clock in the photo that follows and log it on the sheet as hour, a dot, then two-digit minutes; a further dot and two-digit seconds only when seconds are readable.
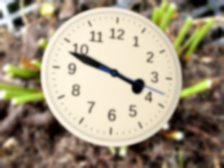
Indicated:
3.48.18
